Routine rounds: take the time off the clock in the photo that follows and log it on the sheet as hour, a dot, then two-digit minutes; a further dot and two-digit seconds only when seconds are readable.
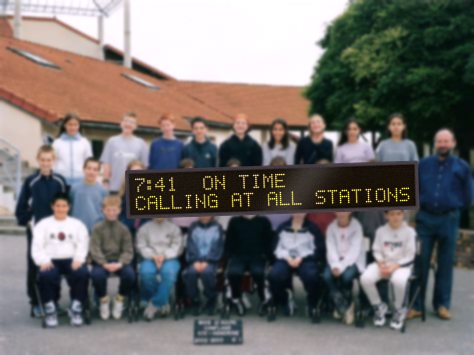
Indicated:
7.41
